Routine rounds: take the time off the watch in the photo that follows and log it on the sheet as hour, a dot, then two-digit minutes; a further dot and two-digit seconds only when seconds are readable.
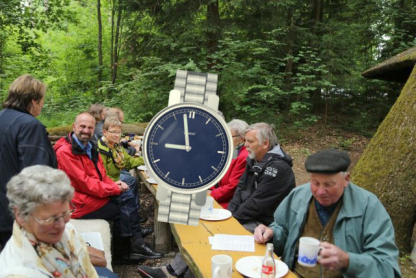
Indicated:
8.58
